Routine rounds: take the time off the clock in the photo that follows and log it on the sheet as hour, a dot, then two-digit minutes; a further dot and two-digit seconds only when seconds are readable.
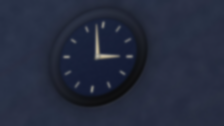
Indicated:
2.58
